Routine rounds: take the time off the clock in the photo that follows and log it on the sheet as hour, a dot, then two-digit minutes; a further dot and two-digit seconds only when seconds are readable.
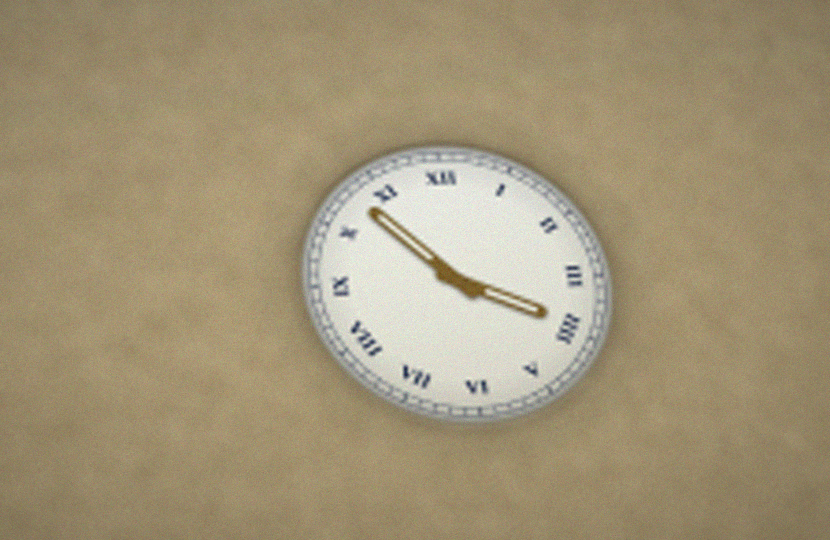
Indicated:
3.53
